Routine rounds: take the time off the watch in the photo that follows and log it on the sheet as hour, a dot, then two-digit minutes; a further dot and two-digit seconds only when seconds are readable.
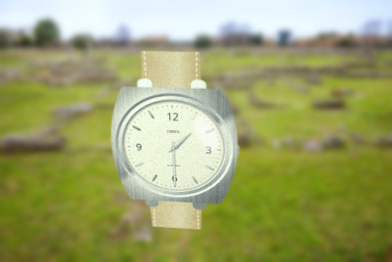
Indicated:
1.30
